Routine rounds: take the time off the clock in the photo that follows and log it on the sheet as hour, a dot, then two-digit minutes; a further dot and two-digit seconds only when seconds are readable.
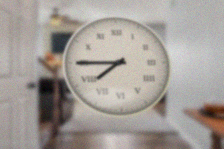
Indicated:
7.45
